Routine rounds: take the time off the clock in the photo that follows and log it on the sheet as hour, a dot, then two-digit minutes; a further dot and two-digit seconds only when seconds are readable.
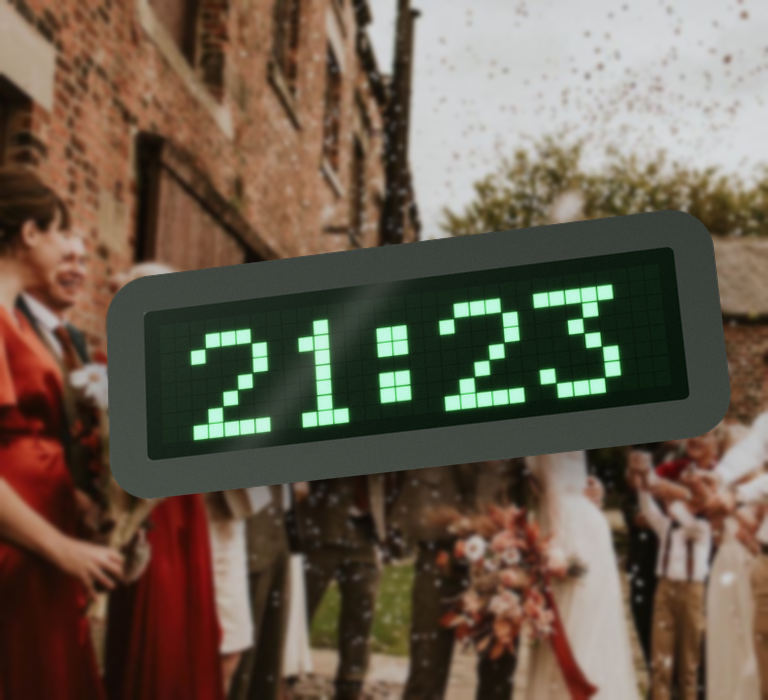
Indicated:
21.23
